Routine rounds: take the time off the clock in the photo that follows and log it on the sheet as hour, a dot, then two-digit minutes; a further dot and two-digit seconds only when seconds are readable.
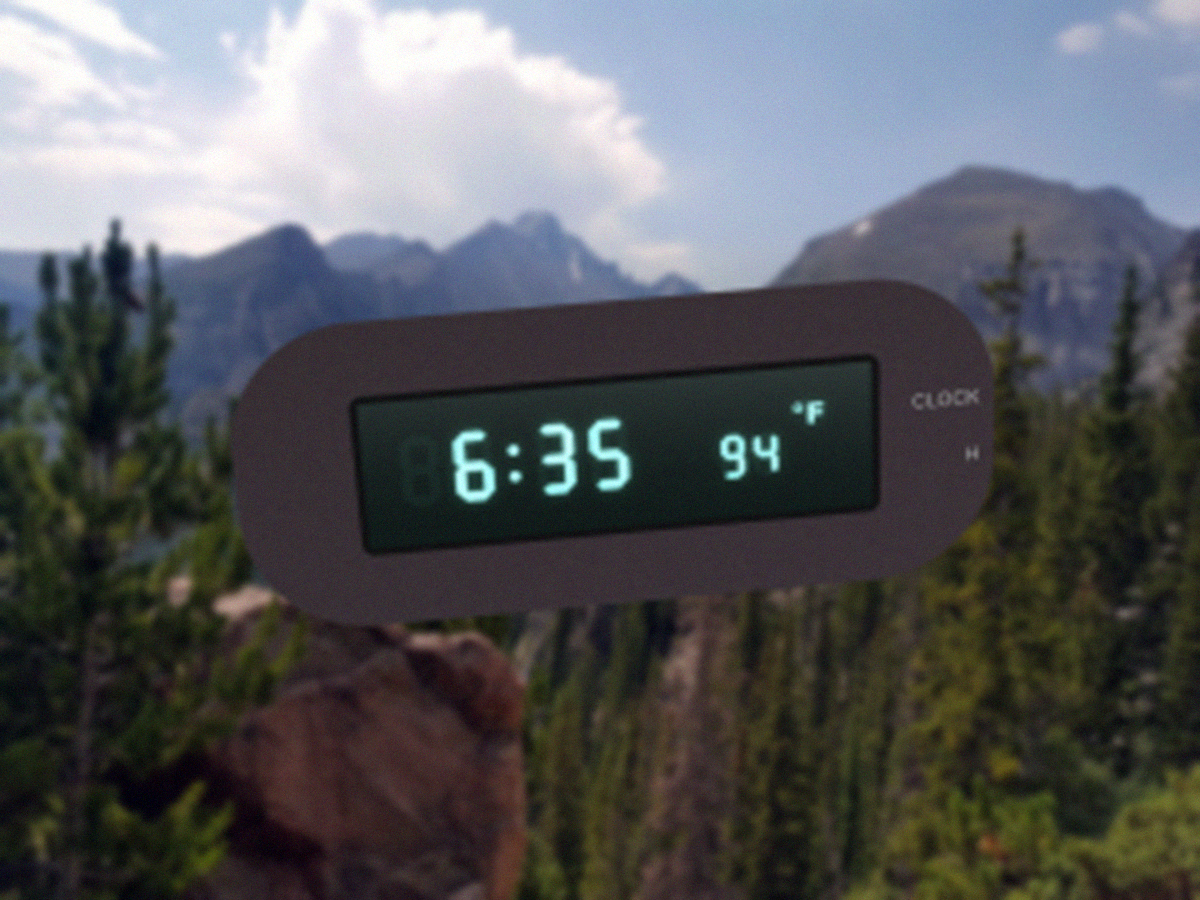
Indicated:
6.35
